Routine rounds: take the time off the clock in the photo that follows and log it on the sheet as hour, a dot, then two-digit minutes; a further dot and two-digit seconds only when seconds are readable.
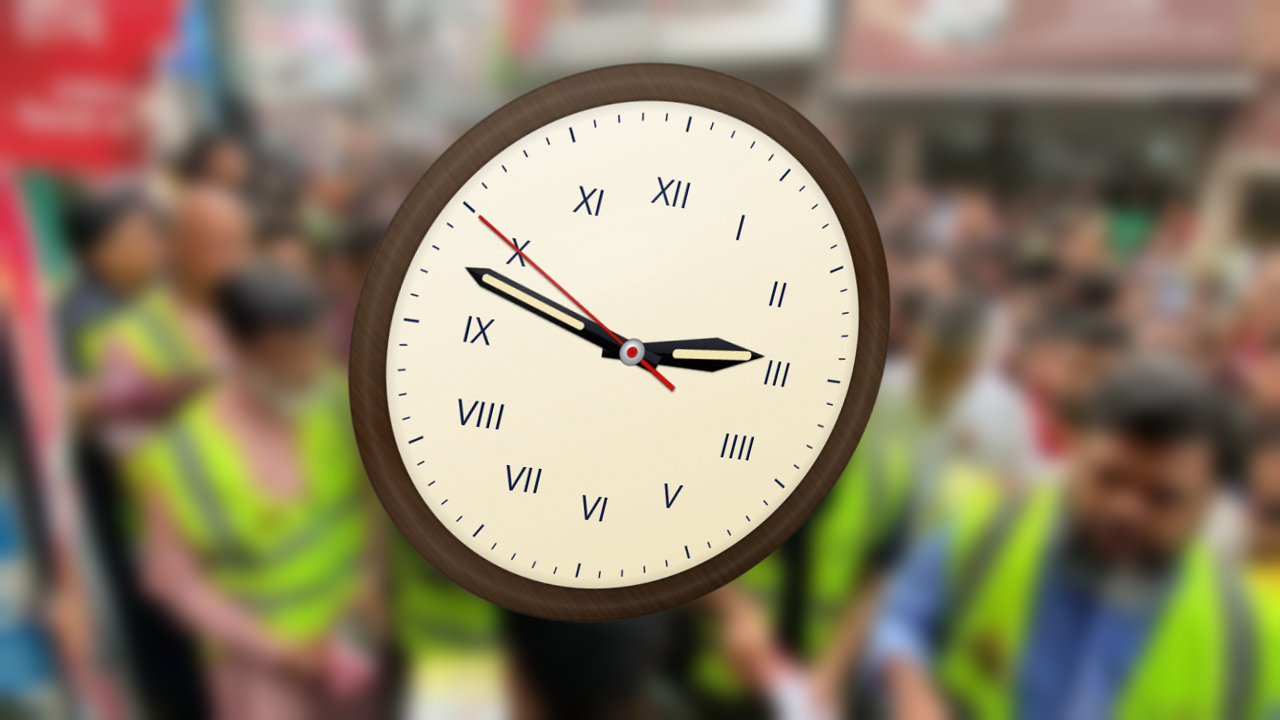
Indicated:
2.47.50
